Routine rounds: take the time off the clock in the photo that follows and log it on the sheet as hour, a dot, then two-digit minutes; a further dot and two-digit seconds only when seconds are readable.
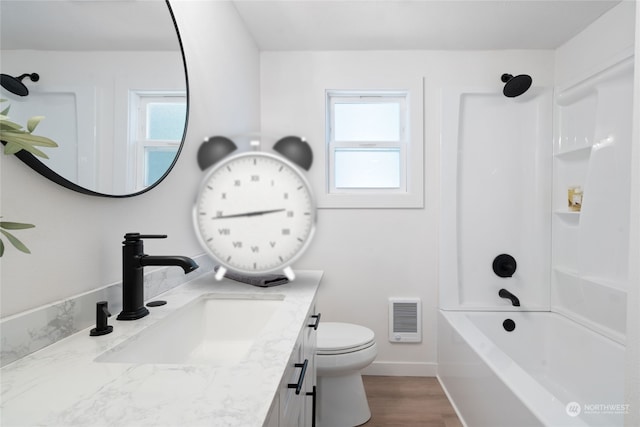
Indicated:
2.44
